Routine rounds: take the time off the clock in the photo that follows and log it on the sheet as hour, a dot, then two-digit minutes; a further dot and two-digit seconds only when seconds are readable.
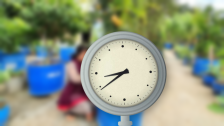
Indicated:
8.39
